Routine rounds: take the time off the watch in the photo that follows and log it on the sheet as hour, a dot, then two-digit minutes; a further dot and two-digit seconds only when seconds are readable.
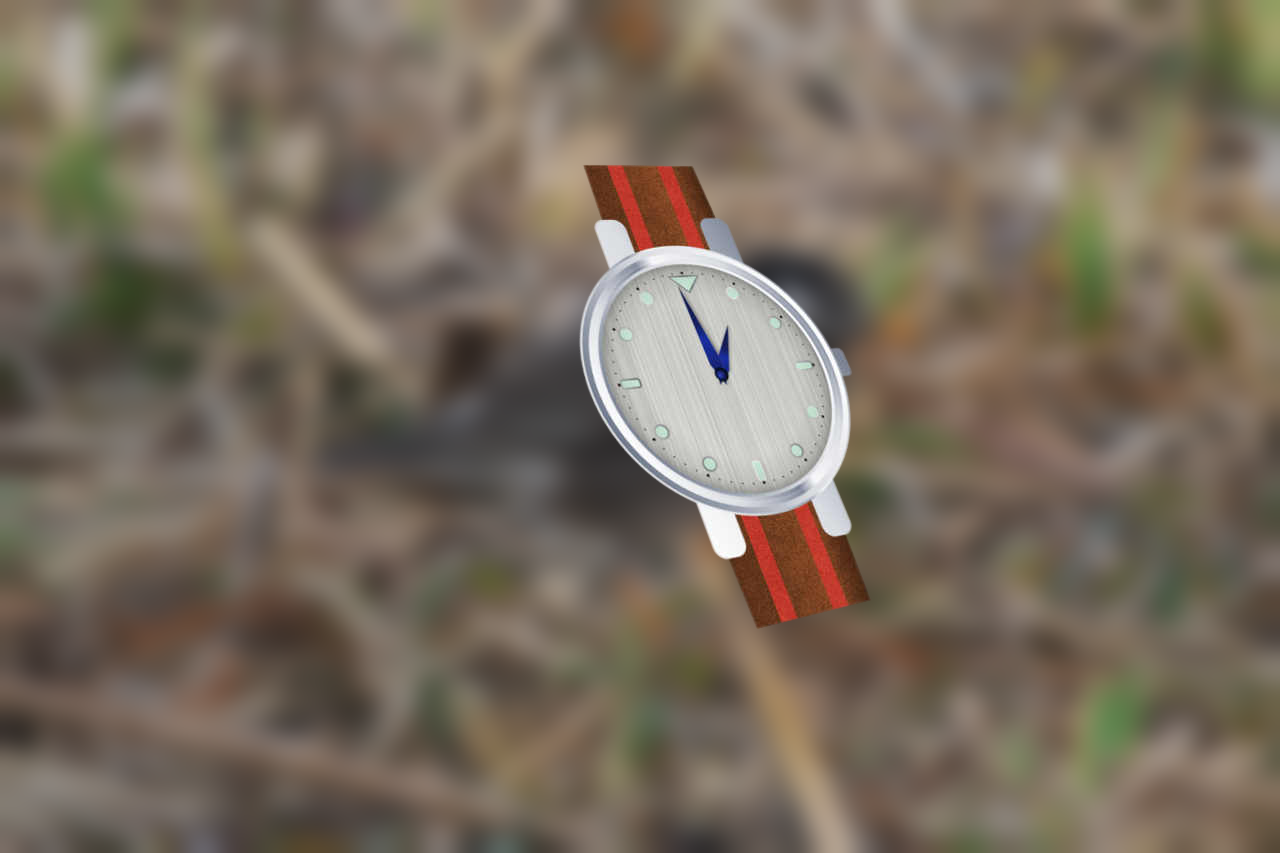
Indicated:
12.59
